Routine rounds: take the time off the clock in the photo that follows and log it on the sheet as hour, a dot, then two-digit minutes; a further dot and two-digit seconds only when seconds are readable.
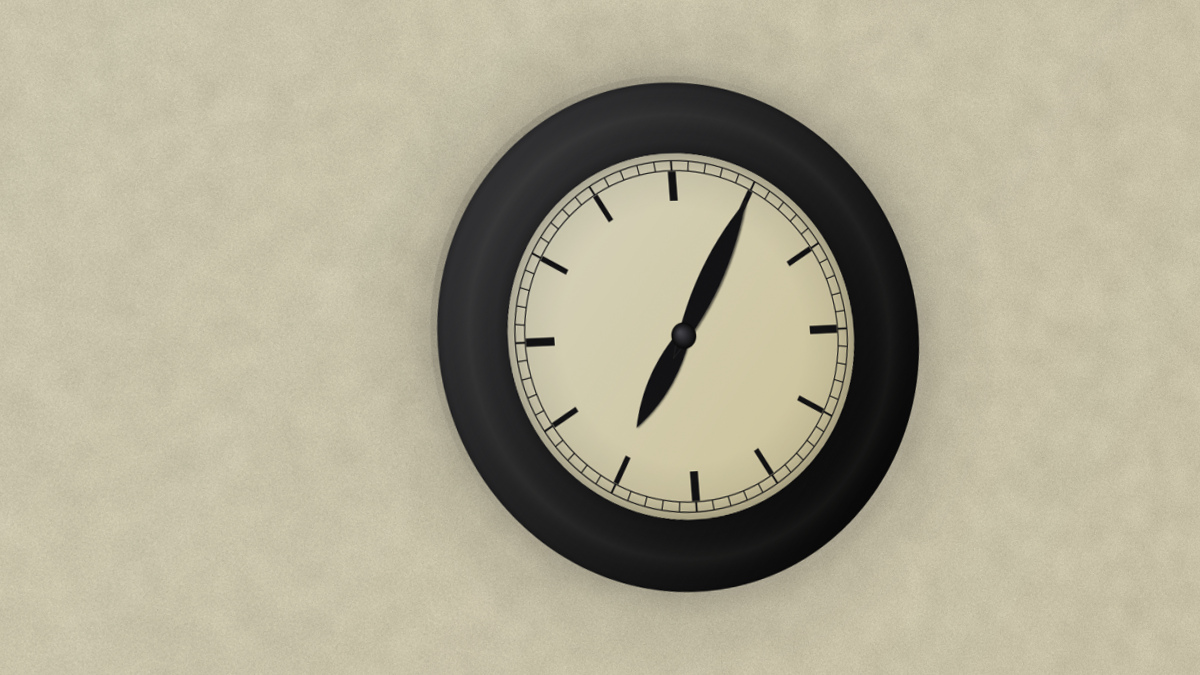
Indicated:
7.05
